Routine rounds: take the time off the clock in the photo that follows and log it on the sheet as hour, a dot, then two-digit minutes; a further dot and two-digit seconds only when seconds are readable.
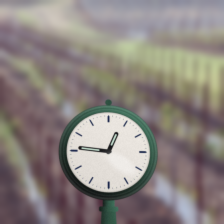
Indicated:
12.46
